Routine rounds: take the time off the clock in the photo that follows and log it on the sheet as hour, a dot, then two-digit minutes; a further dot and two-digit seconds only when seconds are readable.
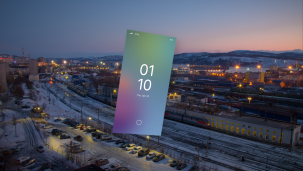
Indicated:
1.10
